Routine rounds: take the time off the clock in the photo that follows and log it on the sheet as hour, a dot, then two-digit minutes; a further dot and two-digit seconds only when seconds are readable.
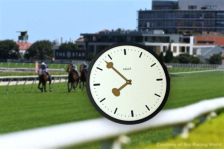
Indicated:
7.53
